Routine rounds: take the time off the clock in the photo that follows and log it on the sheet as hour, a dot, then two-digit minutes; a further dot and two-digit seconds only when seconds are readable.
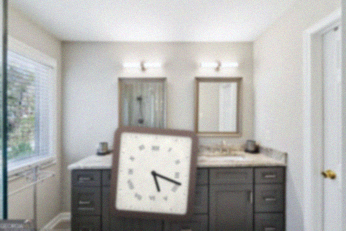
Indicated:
5.18
